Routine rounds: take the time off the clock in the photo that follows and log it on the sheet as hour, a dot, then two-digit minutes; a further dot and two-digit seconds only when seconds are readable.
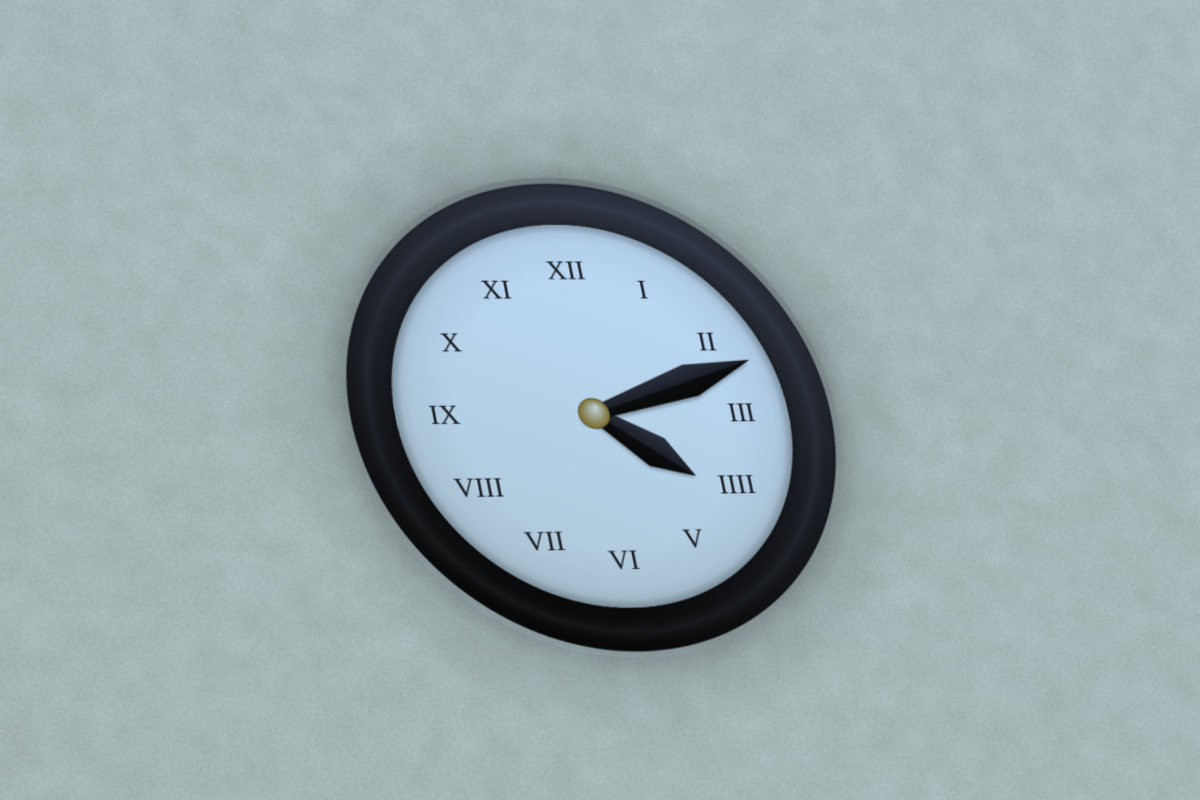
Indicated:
4.12
